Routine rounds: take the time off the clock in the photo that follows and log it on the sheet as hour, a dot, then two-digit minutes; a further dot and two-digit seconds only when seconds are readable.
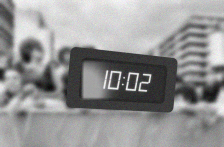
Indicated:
10.02
